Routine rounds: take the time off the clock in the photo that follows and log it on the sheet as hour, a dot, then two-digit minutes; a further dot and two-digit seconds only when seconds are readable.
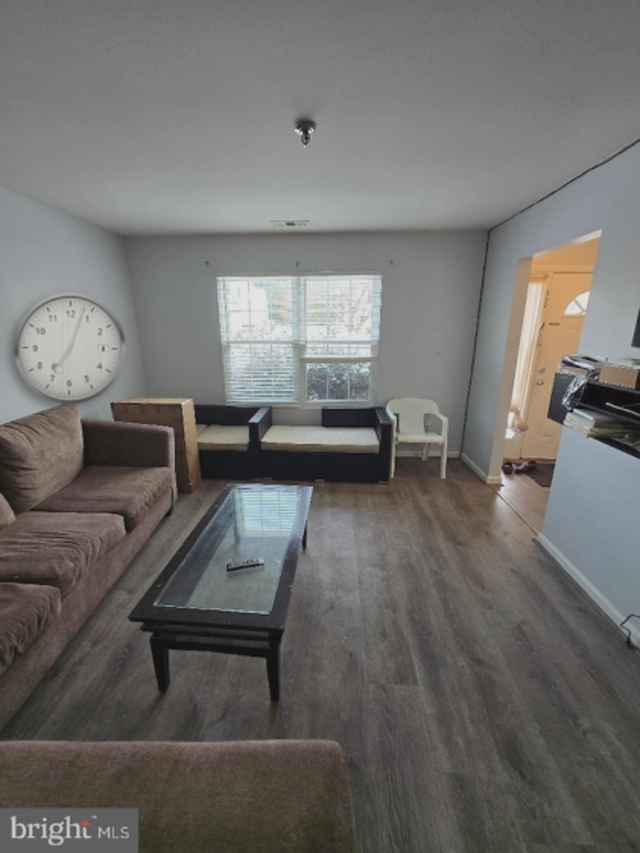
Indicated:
7.03
